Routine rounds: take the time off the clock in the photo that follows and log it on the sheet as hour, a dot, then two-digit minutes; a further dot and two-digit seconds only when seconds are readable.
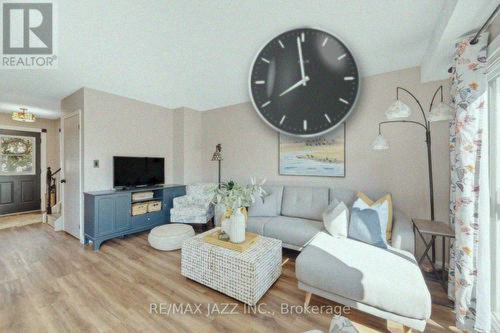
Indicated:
7.59
